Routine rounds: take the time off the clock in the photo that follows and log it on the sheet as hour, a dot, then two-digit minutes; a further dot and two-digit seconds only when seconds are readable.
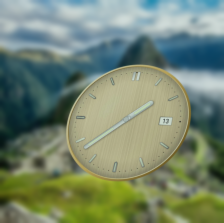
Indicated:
1.38
